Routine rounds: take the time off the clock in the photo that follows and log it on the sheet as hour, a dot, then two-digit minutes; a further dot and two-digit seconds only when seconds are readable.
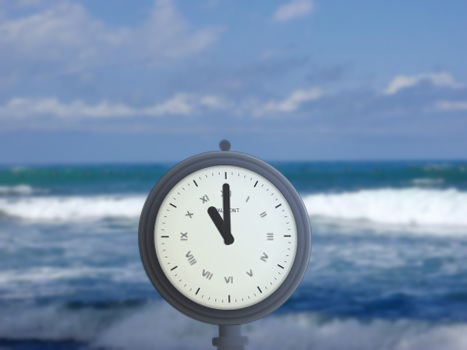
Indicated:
11.00
